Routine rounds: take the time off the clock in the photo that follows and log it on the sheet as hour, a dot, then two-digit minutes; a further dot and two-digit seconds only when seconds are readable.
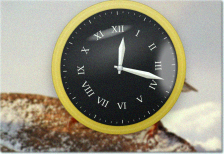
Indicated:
12.18
